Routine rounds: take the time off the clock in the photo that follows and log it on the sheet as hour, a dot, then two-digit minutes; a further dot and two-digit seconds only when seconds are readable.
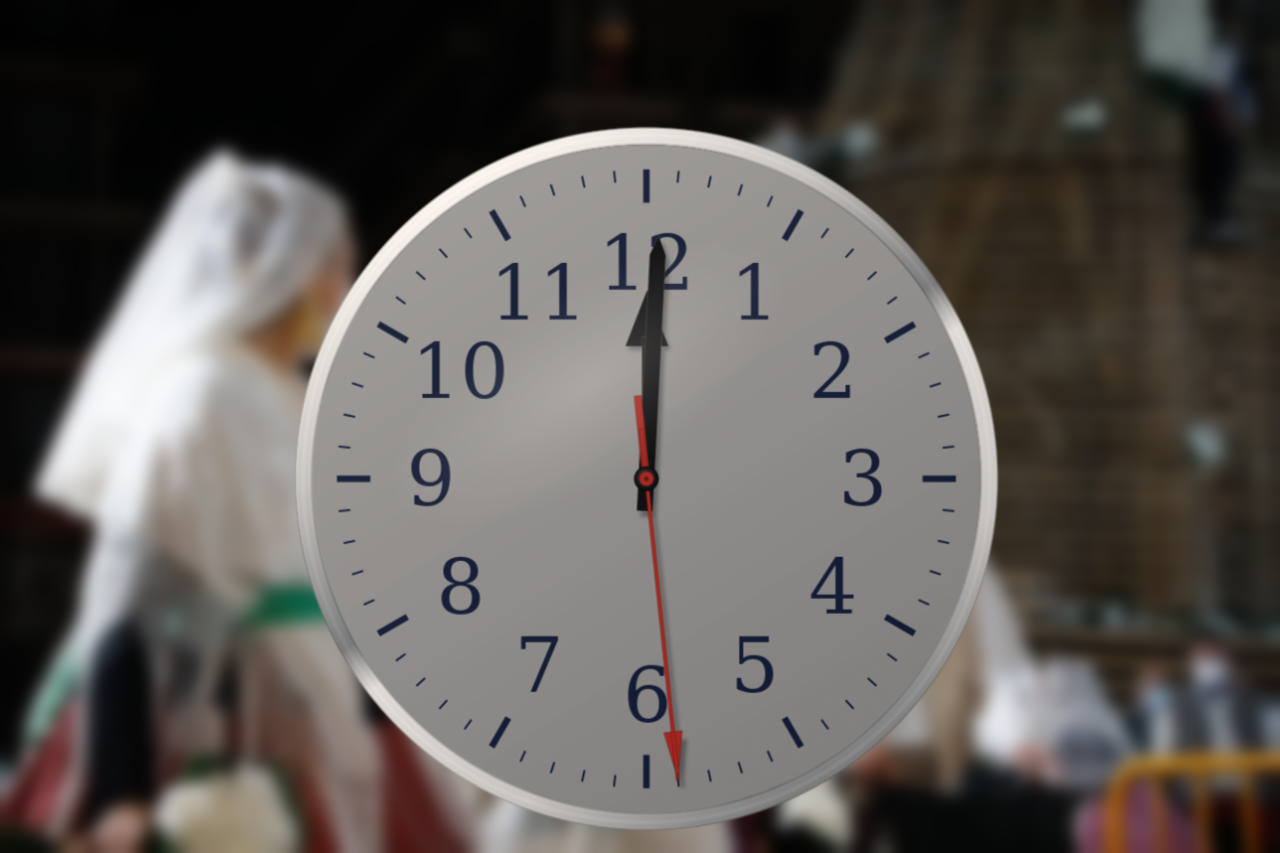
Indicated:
12.00.29
